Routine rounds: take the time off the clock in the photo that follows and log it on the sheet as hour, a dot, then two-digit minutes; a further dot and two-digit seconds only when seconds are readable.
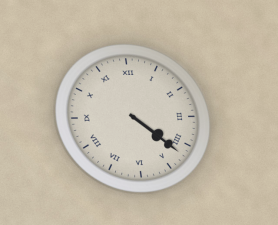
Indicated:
4.22
